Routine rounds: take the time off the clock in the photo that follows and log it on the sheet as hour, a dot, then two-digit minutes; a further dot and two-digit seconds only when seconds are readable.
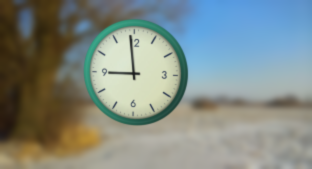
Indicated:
8.59
